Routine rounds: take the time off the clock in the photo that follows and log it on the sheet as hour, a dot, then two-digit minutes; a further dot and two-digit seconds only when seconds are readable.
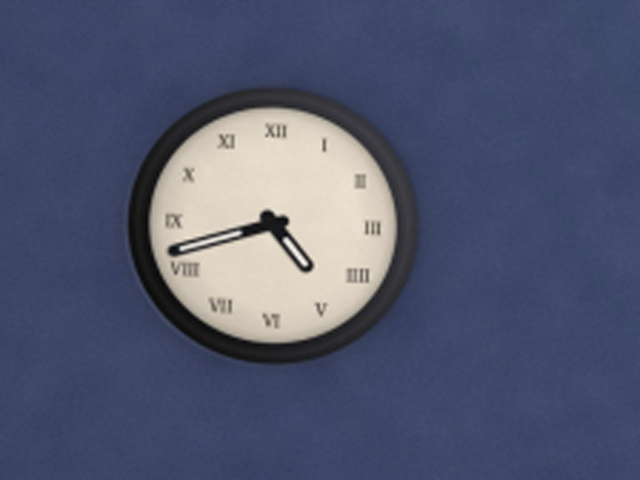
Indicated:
4.42
